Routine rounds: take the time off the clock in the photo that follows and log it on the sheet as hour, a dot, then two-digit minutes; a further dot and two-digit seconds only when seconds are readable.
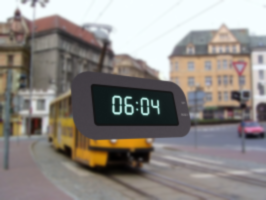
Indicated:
6.04
